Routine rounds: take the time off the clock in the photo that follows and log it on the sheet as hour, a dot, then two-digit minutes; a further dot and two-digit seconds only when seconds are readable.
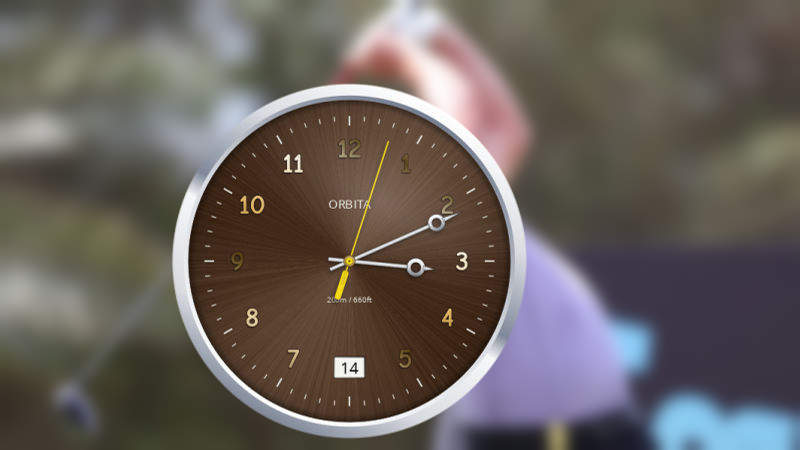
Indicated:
3.11.03
